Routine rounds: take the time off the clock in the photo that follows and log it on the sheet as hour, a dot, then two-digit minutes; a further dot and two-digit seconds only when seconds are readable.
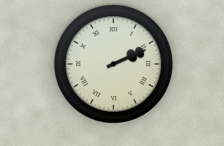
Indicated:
2.11
